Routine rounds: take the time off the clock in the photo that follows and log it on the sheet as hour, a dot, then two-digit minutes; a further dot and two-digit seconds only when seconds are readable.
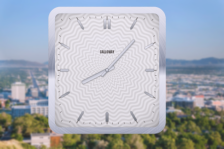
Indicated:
8.07
